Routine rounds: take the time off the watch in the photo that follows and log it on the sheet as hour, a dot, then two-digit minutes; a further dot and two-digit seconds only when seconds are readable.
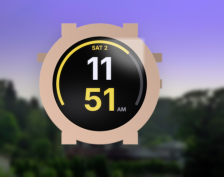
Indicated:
11.51
